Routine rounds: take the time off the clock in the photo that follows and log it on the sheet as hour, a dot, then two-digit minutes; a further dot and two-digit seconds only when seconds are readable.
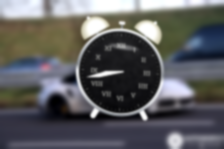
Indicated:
8.43
